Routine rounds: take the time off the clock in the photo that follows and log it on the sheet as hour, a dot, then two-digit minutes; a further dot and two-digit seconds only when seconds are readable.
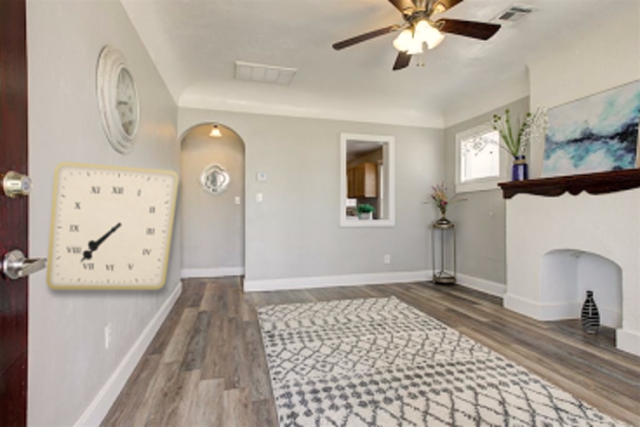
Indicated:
7.37
